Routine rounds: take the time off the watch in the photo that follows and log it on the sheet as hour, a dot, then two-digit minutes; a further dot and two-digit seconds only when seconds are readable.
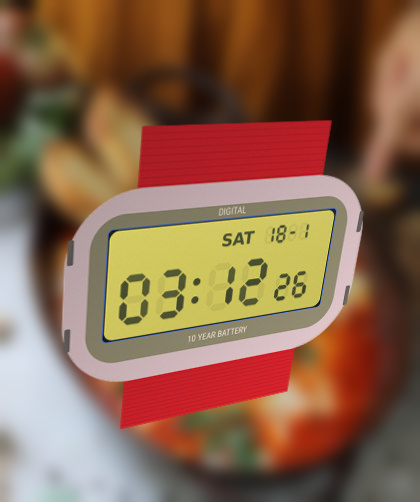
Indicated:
3.12.26
